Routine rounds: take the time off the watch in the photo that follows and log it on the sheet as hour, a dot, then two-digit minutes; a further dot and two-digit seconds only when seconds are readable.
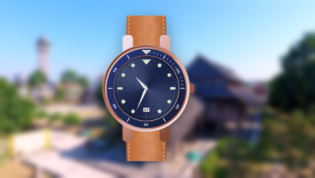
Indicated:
10.34
